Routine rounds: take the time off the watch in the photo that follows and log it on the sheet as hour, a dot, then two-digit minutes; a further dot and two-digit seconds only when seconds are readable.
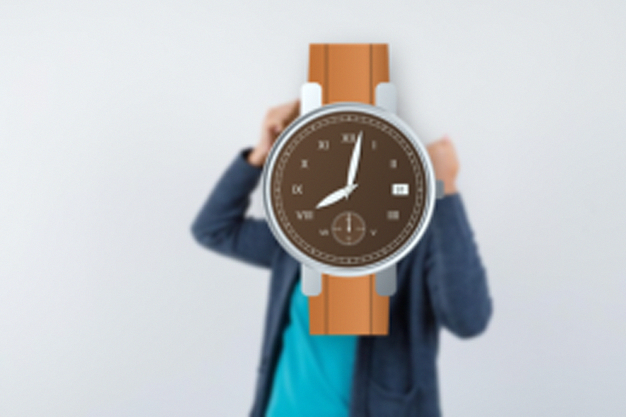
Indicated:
8.02
